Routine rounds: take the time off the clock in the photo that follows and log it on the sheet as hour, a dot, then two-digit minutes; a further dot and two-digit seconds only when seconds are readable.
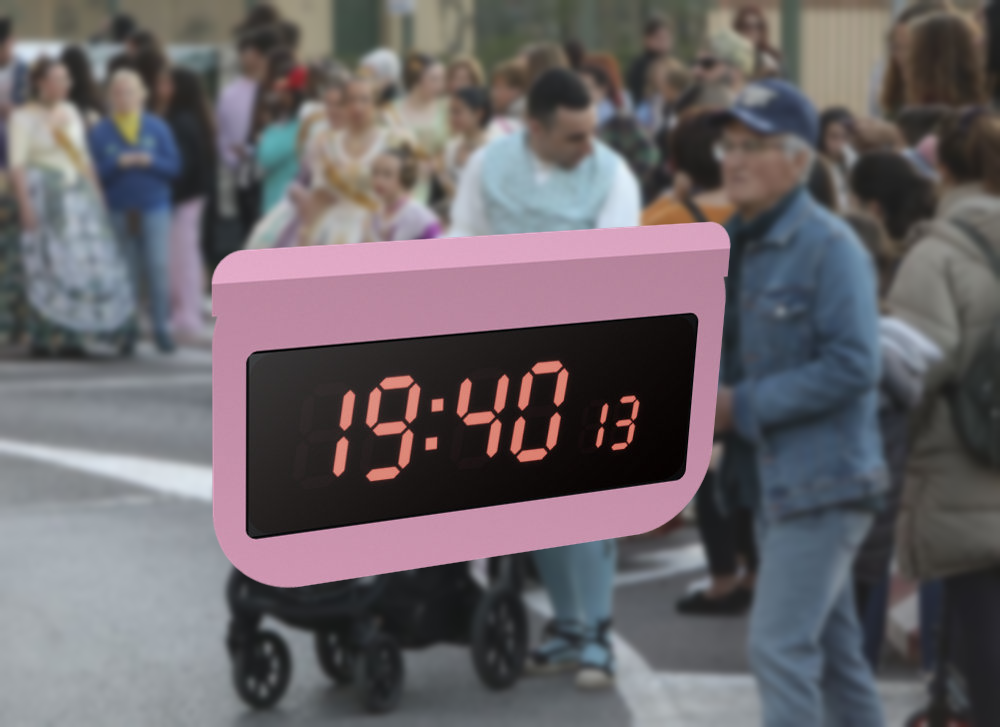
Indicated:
19.40.13
